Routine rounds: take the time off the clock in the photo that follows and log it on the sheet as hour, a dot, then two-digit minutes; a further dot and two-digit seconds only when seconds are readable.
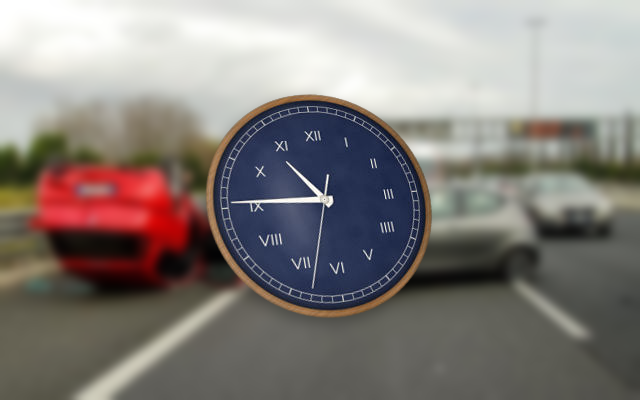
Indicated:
10.45.33
